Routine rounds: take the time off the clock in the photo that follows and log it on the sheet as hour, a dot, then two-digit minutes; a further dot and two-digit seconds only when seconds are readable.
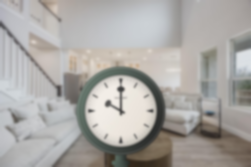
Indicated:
10.00
